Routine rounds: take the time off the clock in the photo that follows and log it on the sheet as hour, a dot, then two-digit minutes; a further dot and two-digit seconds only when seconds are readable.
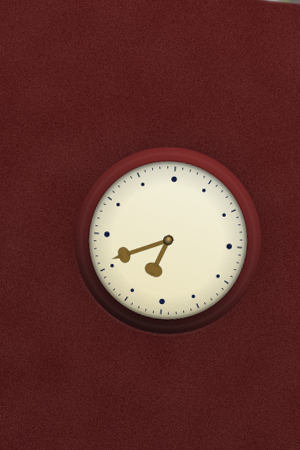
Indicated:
6.41
